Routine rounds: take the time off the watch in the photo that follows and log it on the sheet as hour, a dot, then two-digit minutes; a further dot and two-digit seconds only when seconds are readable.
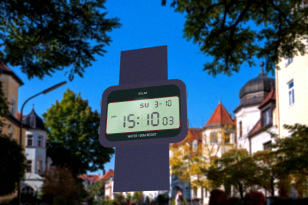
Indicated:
15.10.03
